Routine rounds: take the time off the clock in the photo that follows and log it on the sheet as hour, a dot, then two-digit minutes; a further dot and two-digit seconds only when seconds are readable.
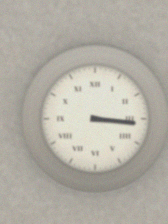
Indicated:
3.16
